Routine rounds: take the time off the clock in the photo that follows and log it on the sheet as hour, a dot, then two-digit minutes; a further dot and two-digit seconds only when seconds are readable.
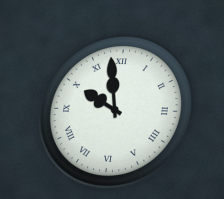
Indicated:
9.58
